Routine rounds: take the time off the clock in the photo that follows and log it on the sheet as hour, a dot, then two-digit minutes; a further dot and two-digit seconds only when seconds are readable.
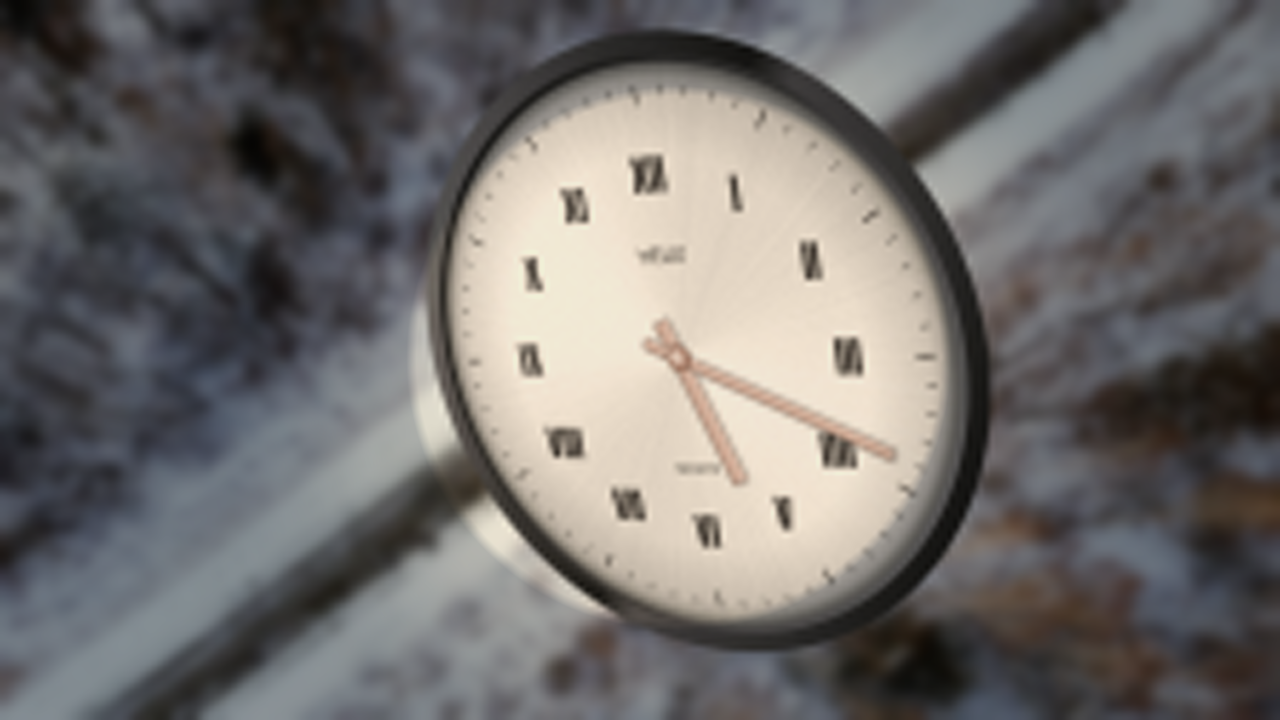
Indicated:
5.19
